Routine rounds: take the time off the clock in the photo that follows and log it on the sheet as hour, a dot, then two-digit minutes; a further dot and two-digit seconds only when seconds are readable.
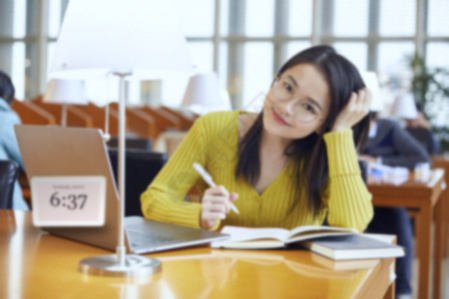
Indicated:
6.37
